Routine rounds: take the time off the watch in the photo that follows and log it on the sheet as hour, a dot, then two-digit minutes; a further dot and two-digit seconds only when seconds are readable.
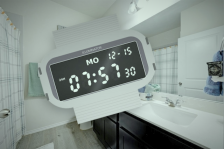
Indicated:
7.57.30
